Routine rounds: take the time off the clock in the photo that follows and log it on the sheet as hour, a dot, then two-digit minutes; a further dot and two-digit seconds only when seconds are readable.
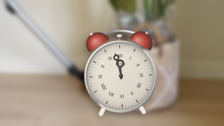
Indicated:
11.58
